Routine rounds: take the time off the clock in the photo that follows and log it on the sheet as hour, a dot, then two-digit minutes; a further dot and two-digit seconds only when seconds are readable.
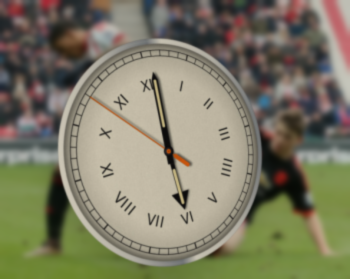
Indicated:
6.00.53
